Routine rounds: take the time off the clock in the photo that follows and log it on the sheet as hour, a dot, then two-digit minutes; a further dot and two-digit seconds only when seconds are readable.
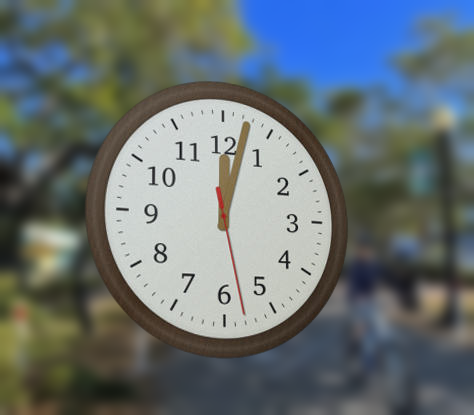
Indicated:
12.02.28
